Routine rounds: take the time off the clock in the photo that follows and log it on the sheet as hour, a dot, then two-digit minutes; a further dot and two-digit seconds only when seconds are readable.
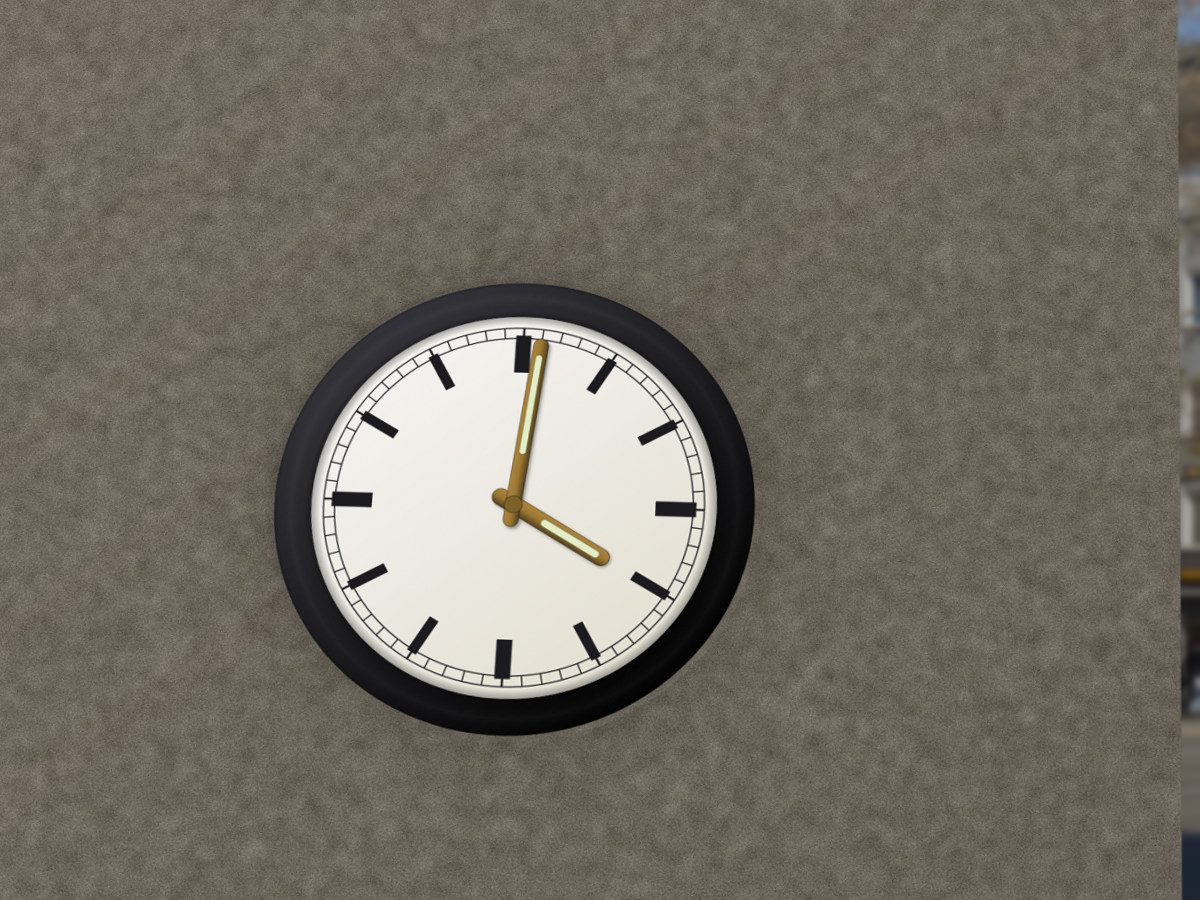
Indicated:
4.01
